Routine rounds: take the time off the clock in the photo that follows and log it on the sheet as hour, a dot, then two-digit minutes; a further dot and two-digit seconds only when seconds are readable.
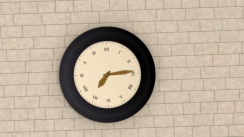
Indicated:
7.14
